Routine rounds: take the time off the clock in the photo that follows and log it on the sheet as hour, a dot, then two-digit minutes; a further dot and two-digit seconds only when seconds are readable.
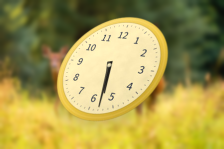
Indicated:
5.28
